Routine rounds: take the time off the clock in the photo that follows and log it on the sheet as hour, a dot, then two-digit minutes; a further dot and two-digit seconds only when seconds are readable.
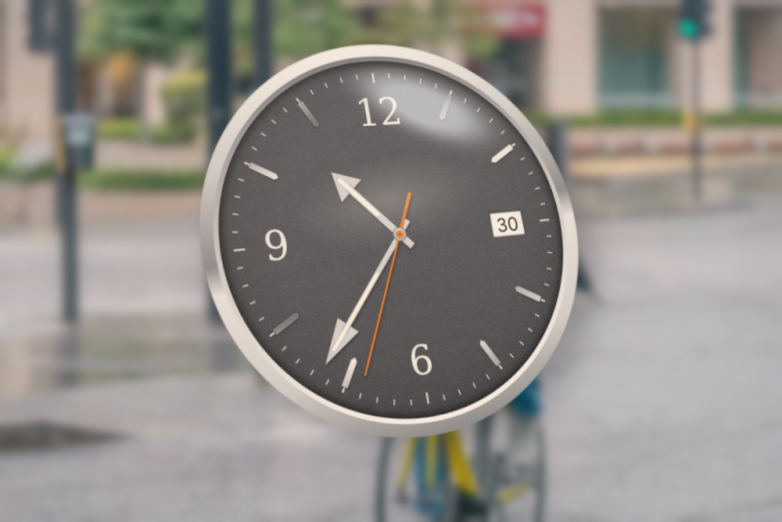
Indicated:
10.36.34
